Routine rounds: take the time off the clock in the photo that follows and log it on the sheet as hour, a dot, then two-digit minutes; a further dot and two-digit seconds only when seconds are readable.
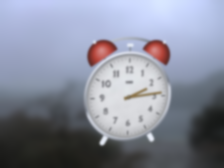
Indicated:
2.14
